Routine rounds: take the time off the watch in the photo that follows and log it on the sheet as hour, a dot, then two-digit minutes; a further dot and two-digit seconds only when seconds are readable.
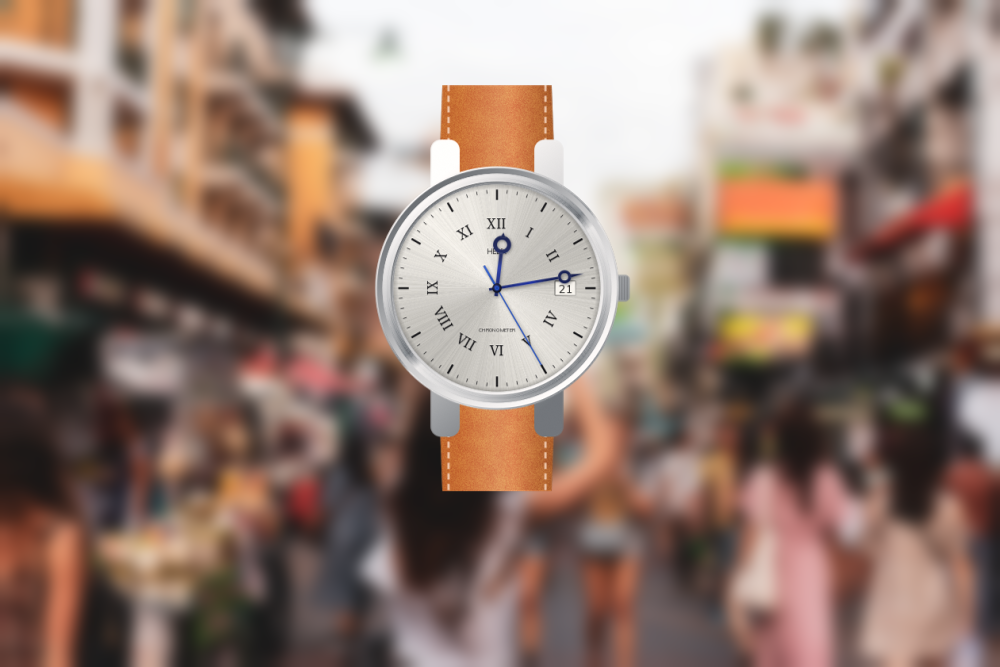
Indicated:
12.13.25
